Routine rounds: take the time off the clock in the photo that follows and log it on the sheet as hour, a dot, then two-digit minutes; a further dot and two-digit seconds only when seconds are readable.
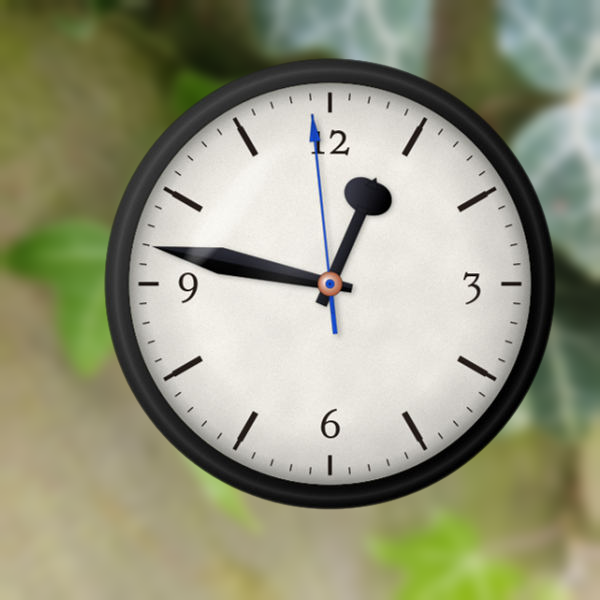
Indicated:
12.46.59
